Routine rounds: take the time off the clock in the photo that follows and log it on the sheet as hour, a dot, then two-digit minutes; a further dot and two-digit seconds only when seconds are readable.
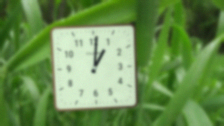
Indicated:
1.01
